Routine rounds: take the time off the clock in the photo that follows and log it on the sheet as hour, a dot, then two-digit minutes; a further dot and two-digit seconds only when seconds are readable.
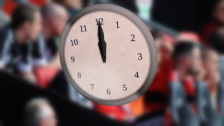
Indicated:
12.00
